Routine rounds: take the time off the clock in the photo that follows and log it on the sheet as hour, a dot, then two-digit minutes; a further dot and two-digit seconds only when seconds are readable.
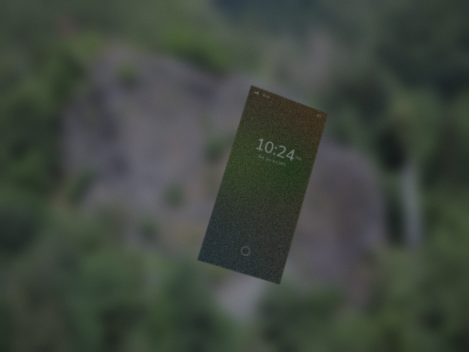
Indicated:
10.24
